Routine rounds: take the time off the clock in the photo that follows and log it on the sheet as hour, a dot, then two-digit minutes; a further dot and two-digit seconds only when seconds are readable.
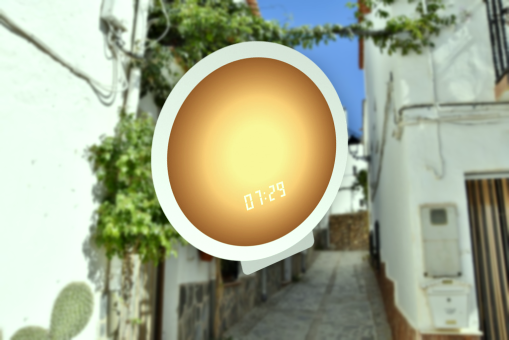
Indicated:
7.29
